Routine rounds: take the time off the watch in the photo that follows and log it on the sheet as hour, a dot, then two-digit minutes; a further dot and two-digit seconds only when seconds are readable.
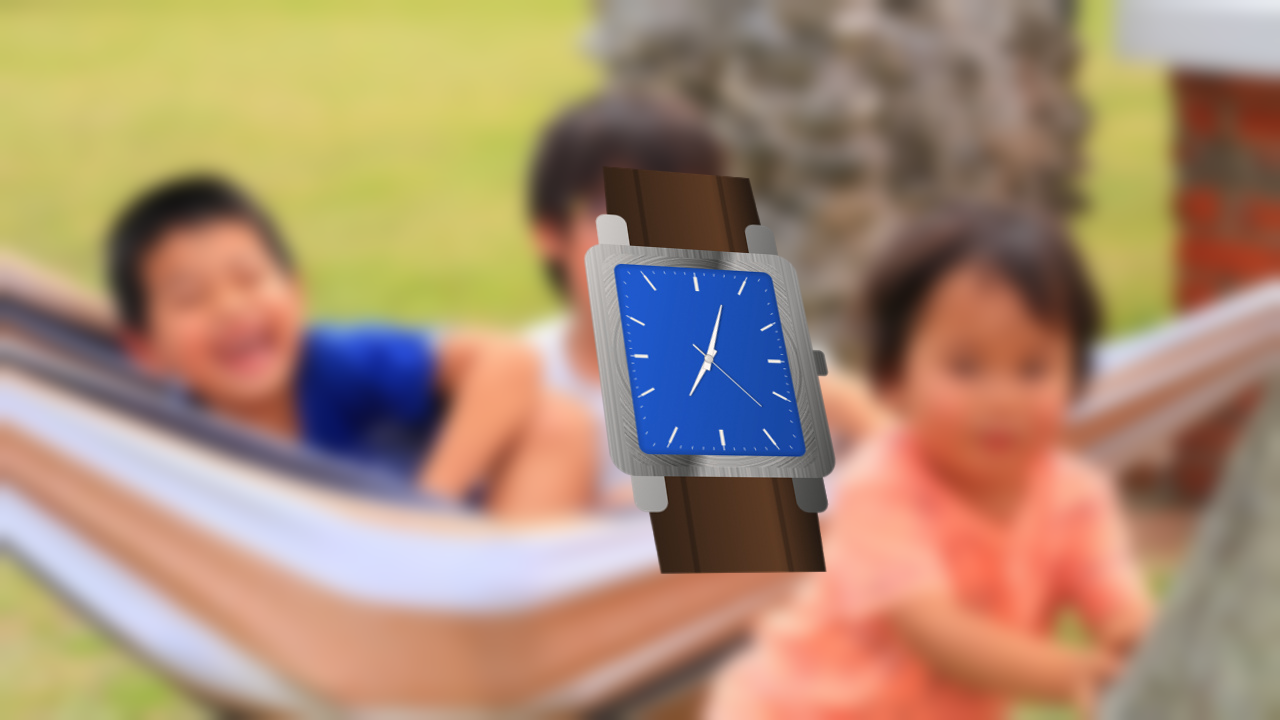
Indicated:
7.03.23
